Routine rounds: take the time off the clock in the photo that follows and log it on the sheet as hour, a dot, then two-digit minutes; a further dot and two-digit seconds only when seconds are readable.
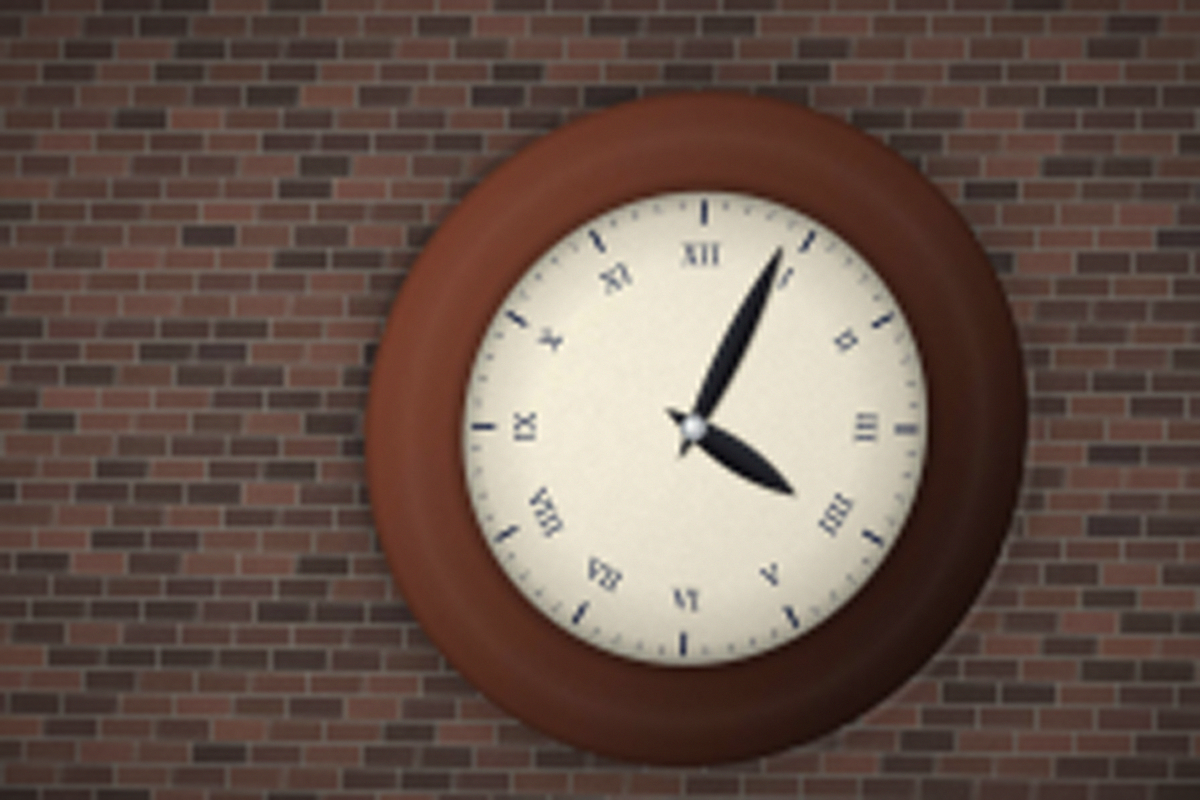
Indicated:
4.04
